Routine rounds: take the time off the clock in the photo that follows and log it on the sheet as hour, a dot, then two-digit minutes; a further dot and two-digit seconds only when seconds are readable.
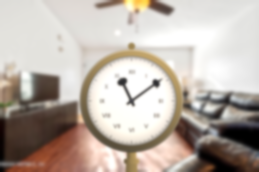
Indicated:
11.09
